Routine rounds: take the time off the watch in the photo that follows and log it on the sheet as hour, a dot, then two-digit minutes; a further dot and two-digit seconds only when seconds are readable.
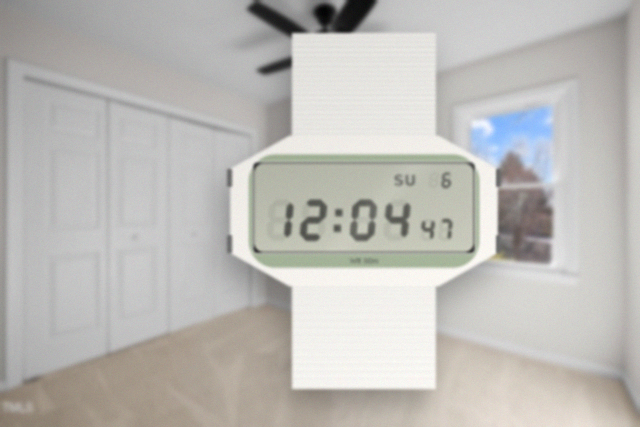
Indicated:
12.04.47
